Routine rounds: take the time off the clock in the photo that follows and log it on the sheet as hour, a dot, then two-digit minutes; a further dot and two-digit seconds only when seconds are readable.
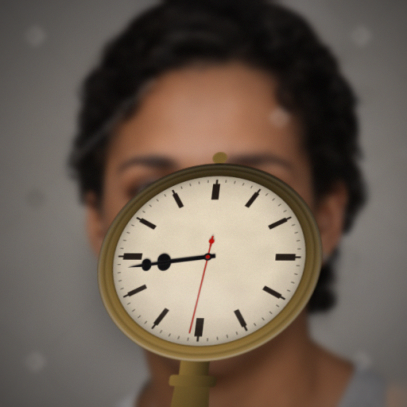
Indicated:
8.43.31
